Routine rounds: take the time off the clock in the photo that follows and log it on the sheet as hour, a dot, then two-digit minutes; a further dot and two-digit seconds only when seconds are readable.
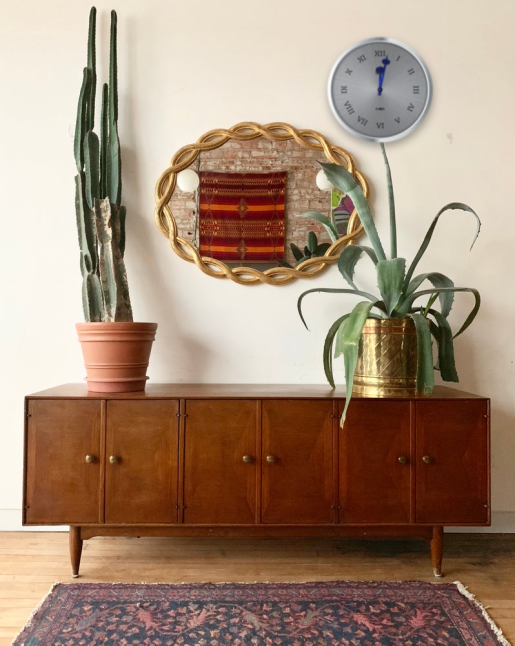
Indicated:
12.02
